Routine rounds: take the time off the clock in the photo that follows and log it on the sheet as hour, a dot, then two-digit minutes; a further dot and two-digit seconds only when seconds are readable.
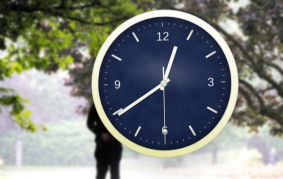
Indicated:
12.39.30
